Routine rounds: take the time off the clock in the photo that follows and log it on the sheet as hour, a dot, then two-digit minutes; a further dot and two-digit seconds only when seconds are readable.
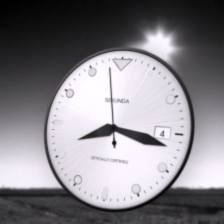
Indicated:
8.16.58
